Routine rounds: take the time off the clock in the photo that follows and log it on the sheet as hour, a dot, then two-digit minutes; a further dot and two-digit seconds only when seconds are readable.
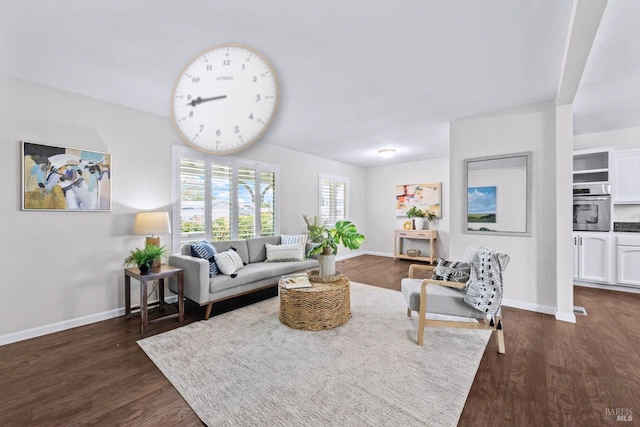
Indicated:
8.43
